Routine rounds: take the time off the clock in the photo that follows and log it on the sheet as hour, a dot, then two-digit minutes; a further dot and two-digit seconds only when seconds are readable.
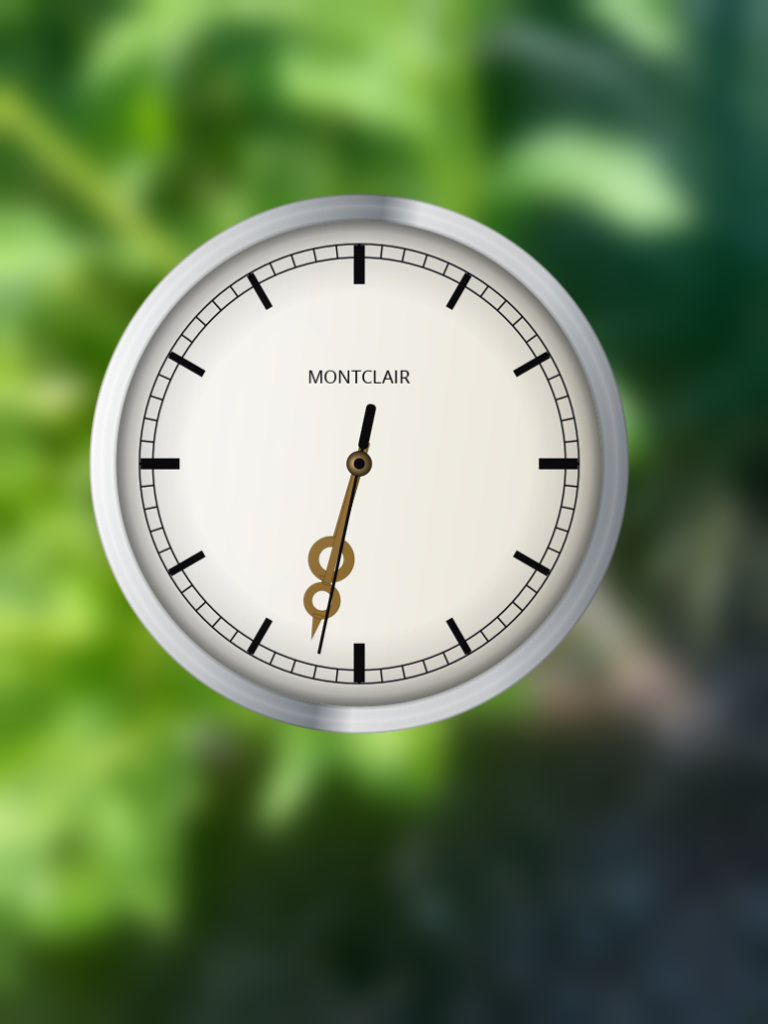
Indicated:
6.32.32
